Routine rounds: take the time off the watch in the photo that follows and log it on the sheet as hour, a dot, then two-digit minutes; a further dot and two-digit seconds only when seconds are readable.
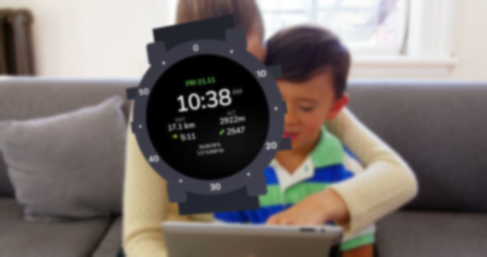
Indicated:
10.38
